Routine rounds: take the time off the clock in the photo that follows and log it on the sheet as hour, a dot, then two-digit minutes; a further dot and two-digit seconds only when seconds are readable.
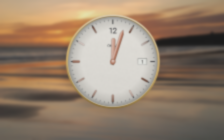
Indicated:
12.03
